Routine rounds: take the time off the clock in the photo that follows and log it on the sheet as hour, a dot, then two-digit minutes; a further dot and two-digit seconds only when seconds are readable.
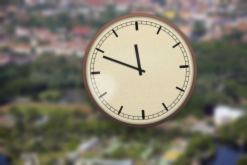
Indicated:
11.49
